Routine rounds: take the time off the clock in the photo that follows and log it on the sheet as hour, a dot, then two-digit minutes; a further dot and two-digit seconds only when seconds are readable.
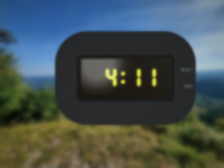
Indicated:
4.11
